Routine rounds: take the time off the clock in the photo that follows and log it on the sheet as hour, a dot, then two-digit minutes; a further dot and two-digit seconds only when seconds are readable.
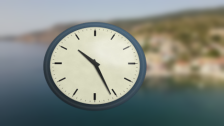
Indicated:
10.26
